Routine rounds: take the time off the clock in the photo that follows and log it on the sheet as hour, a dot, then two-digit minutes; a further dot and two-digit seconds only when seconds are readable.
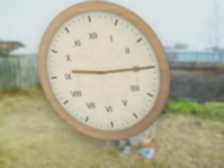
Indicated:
9.15
